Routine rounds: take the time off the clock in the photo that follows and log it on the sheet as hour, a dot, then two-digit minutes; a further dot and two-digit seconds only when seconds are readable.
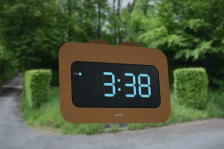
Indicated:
3.38
